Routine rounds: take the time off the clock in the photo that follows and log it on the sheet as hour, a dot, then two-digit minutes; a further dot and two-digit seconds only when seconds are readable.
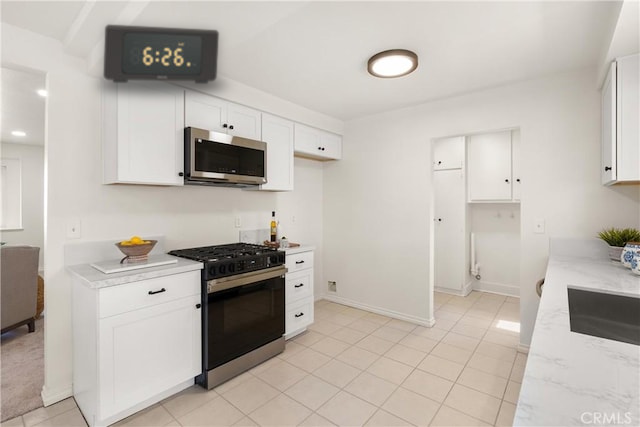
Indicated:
6.26
